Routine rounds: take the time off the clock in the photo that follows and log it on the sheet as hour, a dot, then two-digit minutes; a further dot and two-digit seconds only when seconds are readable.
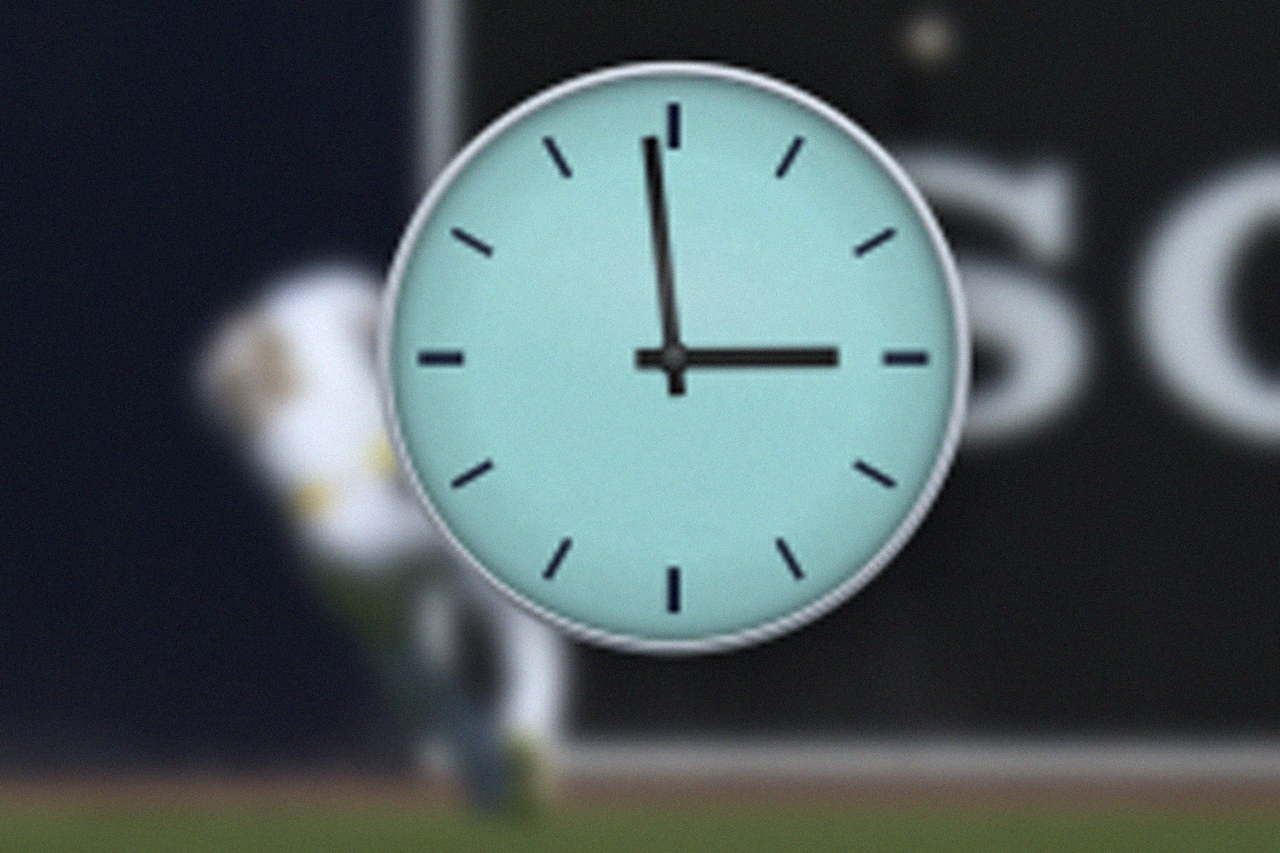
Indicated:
2.59
